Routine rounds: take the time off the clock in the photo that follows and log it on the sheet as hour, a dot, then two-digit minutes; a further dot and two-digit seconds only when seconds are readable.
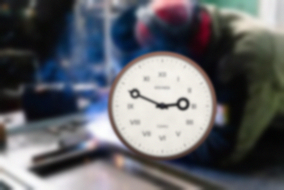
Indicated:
2.49
